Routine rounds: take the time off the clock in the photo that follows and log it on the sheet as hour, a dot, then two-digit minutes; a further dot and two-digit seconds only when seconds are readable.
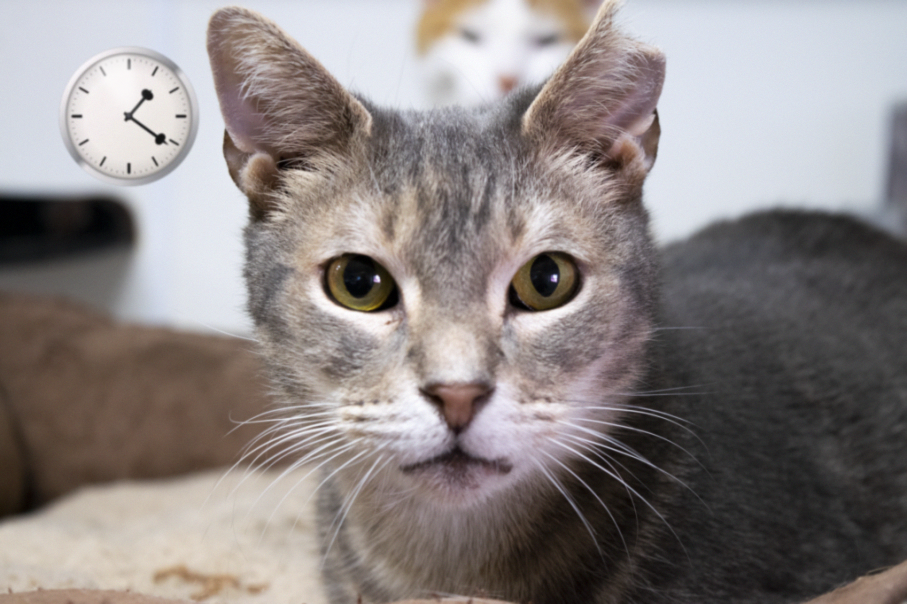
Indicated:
1.21
